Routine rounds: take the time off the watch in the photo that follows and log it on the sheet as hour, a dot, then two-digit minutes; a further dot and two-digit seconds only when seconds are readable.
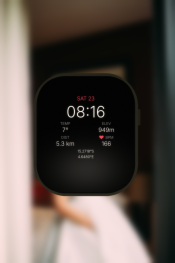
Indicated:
8.16
